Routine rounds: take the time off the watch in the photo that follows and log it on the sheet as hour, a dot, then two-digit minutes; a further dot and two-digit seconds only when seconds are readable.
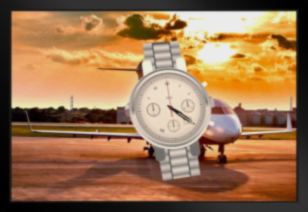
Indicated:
4.22
